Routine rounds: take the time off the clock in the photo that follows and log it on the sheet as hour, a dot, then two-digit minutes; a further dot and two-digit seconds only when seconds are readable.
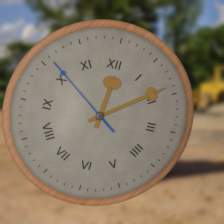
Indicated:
12.08.51
